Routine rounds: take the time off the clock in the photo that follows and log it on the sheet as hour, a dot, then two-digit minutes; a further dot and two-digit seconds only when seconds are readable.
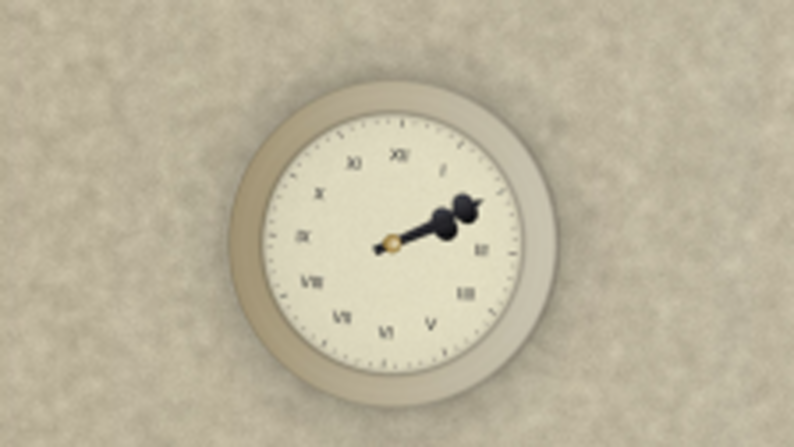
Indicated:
2.10
